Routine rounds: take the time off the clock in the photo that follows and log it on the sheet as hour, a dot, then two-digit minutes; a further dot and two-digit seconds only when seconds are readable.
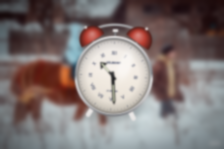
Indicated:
10.29
